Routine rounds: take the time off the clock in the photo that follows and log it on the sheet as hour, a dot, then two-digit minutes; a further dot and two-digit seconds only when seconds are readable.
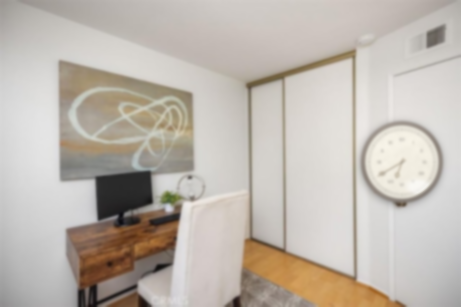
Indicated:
6.40
